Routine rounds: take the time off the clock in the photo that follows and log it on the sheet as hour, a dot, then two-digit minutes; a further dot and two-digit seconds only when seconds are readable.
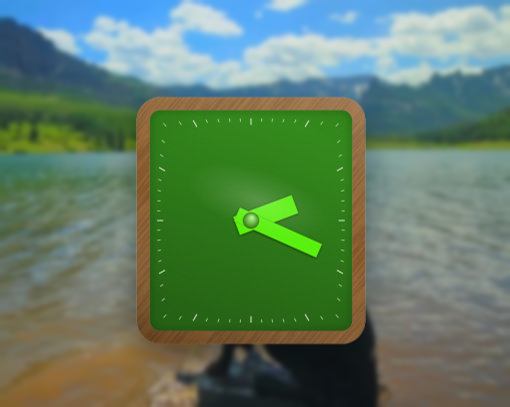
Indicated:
2.19
